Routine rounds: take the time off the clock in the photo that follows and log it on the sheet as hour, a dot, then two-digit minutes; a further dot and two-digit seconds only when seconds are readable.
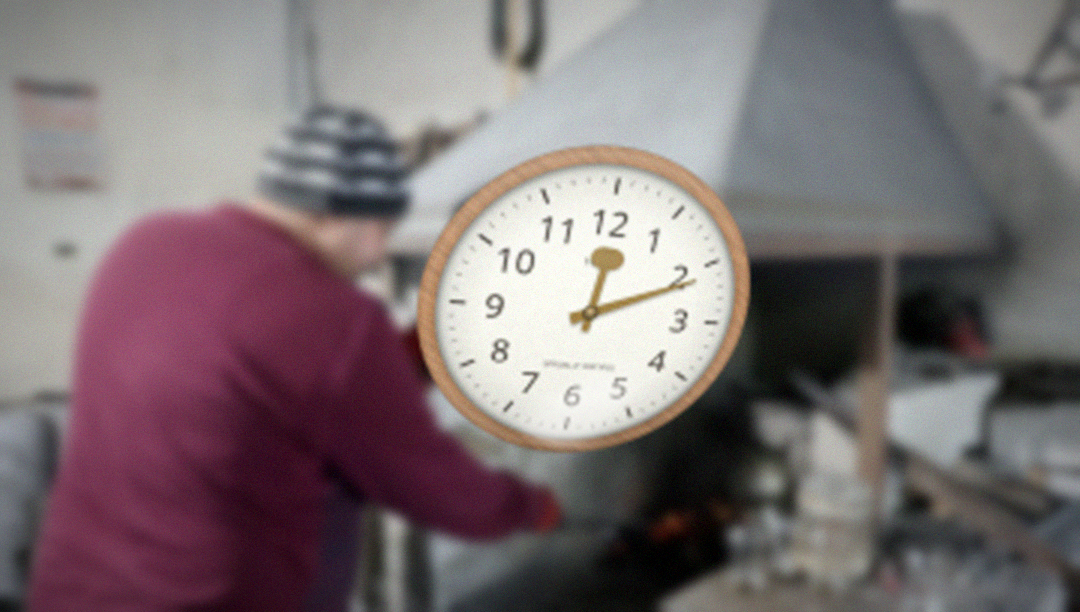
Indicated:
12.11
